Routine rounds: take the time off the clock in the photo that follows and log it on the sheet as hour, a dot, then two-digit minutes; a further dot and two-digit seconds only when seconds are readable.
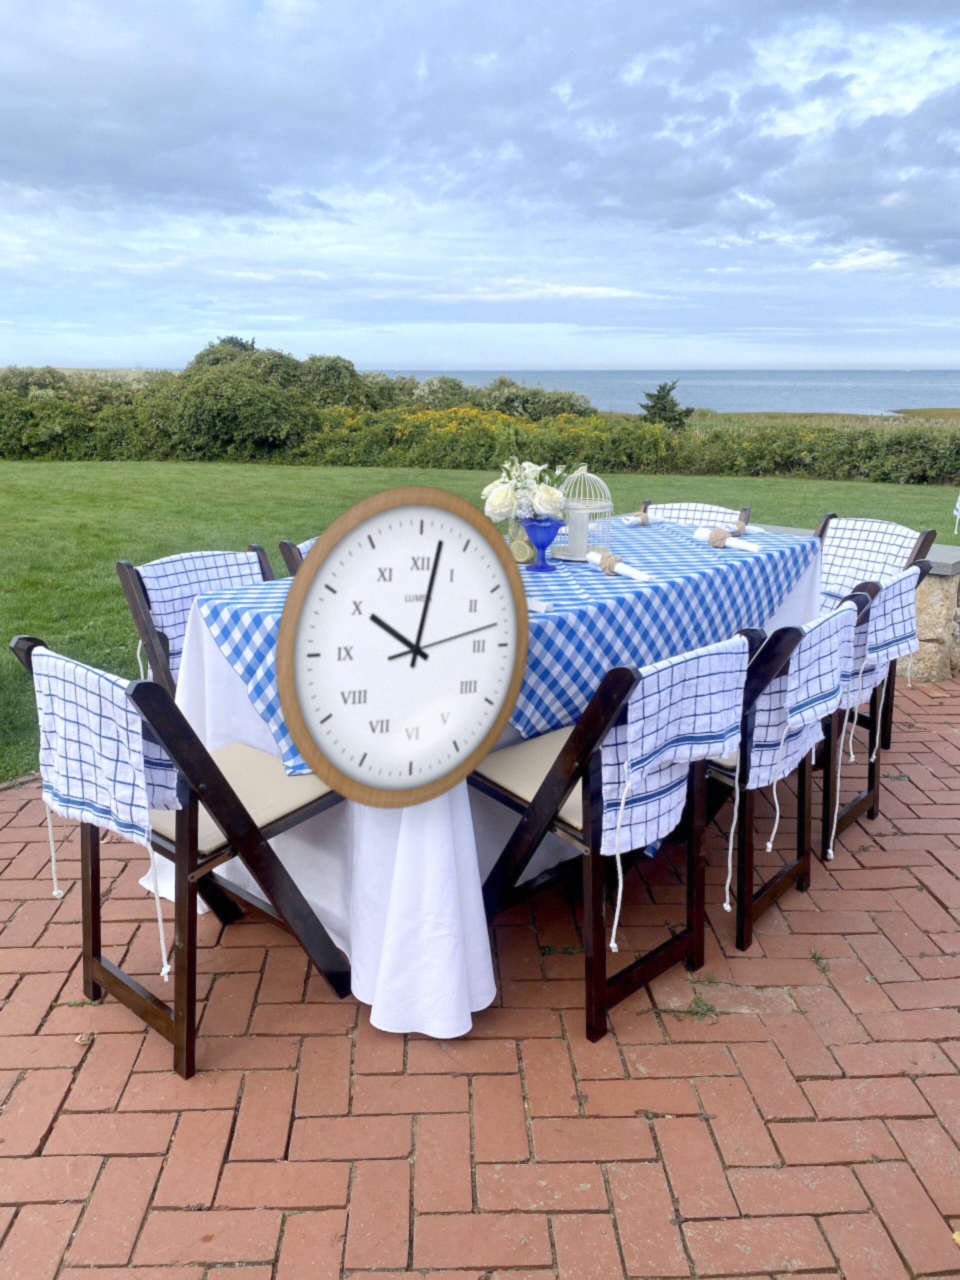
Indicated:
10.02.13
